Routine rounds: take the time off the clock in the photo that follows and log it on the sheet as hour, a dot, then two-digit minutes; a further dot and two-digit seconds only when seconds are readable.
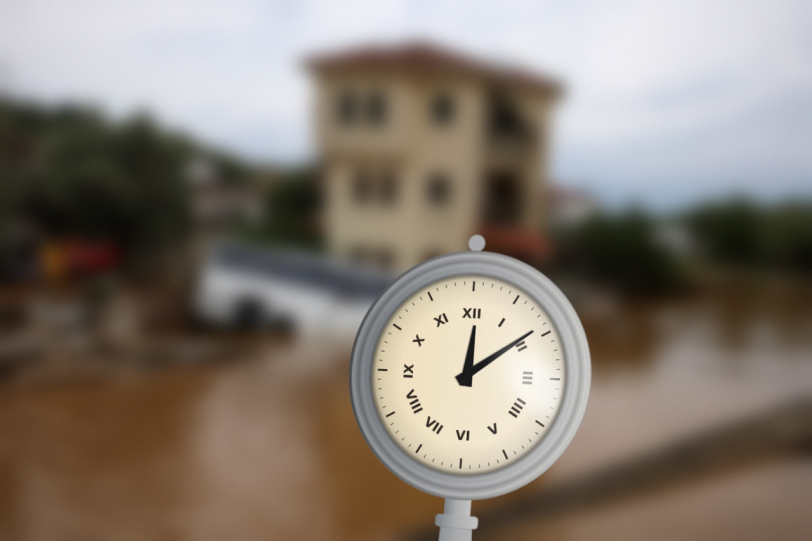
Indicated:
12.09
